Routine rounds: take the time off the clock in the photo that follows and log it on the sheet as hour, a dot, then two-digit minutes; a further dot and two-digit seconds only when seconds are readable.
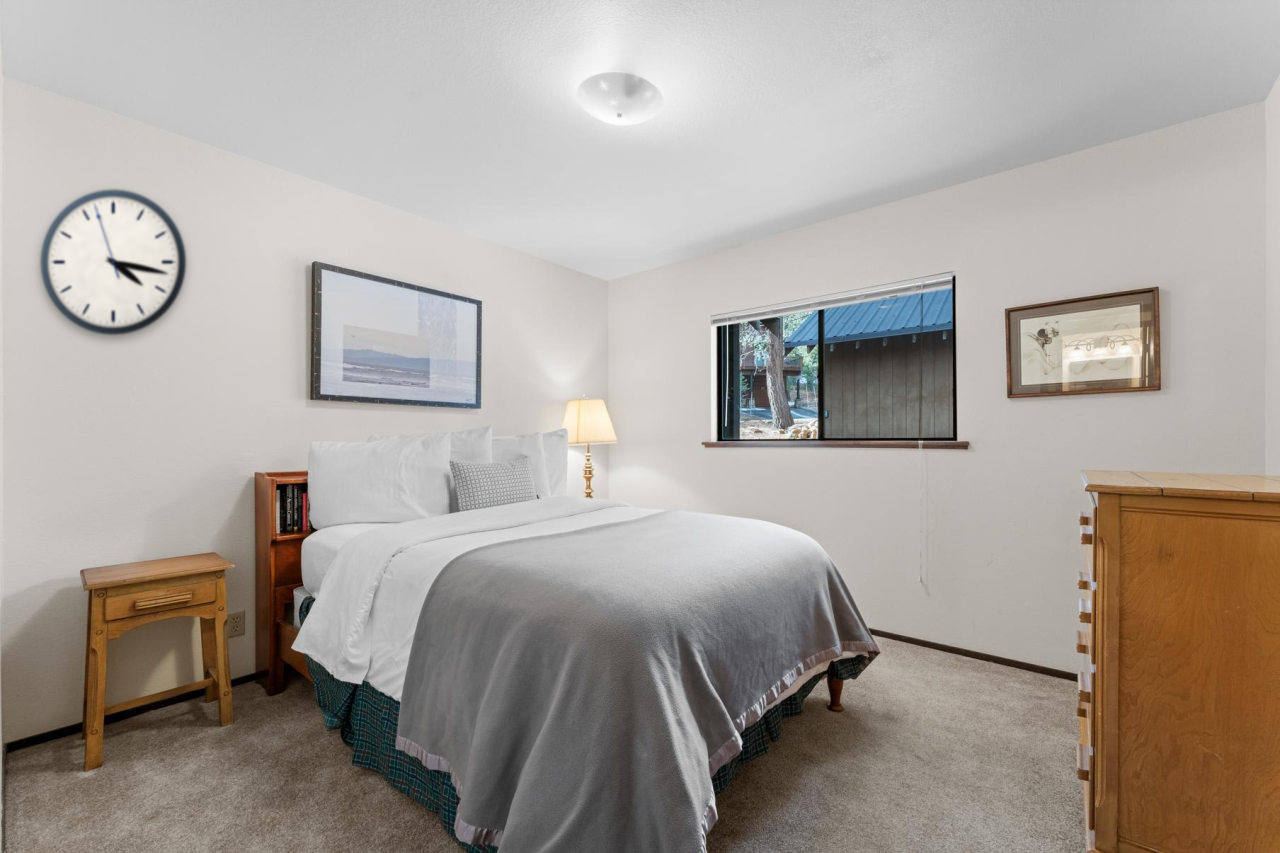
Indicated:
4.16.57
